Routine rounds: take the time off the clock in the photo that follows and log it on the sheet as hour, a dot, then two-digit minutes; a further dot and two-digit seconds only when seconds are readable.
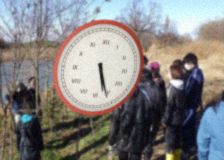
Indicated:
5.26
